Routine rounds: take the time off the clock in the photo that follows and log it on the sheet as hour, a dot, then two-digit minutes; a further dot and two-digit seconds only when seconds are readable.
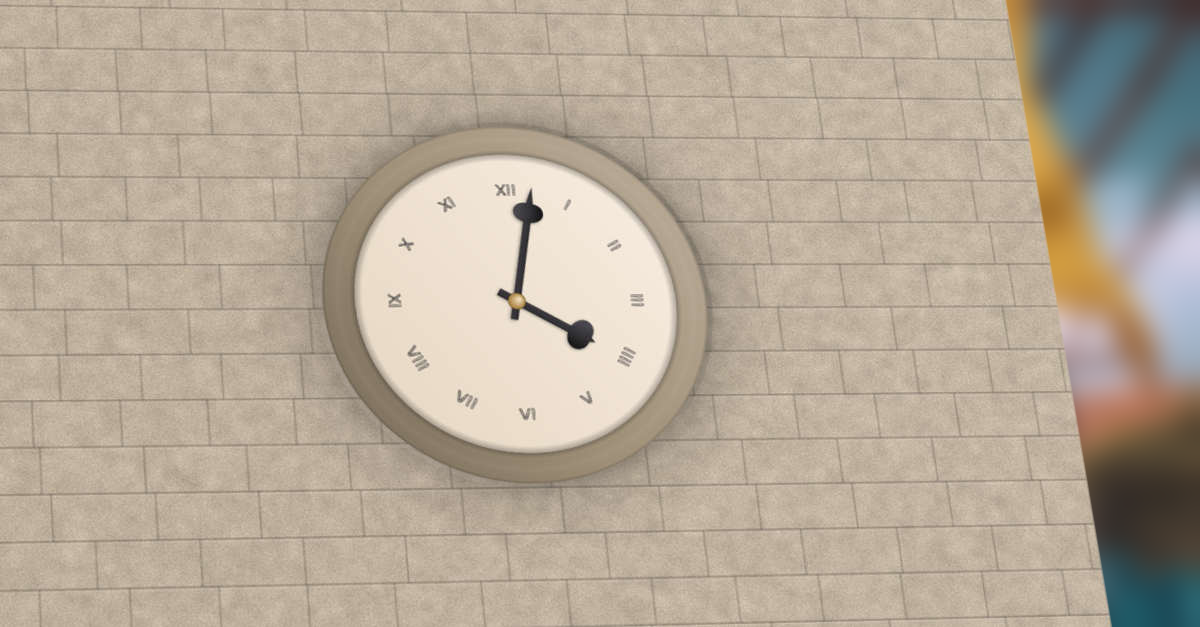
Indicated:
4.02
